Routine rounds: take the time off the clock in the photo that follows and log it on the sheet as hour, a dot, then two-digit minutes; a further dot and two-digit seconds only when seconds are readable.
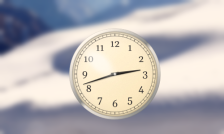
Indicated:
2.42
